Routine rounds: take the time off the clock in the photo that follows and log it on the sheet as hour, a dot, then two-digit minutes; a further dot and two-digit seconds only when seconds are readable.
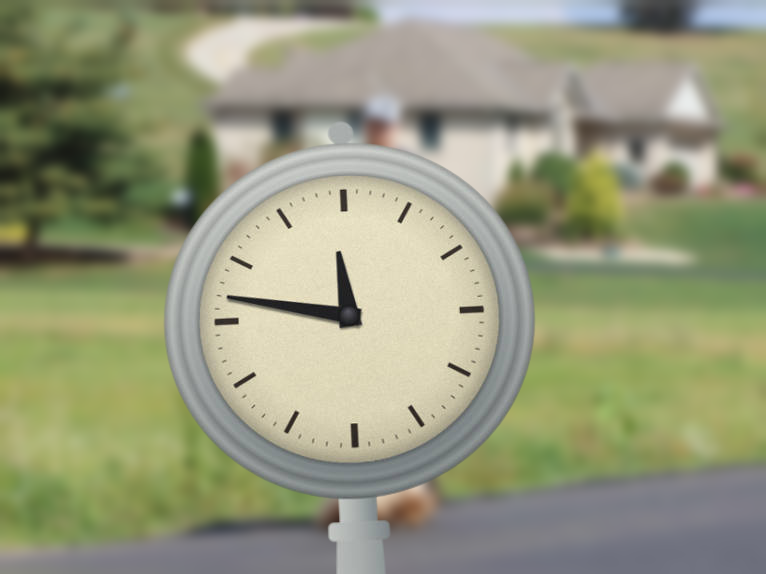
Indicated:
11.47
